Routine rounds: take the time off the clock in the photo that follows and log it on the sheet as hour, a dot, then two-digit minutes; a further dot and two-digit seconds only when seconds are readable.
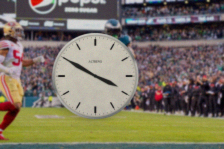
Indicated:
3.50
